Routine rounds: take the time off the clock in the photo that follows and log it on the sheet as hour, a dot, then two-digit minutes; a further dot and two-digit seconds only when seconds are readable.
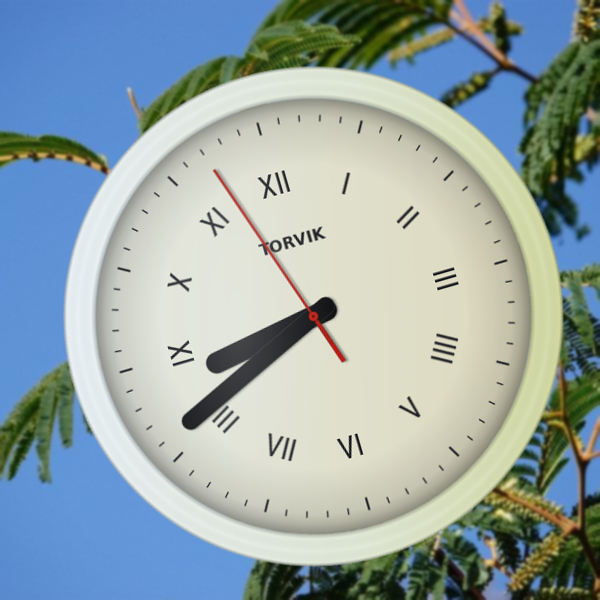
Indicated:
8.40.57
